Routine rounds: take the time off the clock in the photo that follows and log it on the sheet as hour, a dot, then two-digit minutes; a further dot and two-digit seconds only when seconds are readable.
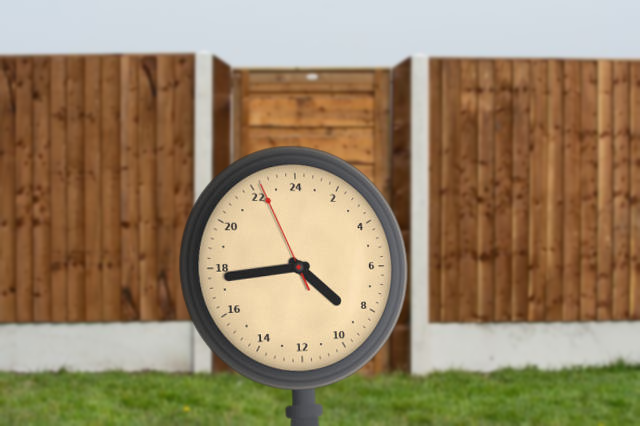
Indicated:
8.43.56
